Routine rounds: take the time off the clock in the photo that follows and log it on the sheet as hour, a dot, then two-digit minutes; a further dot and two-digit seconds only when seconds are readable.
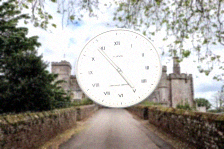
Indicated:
4.54
